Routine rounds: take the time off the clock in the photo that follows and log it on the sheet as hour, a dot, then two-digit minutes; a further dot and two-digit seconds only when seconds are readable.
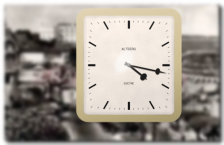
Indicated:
4.17
